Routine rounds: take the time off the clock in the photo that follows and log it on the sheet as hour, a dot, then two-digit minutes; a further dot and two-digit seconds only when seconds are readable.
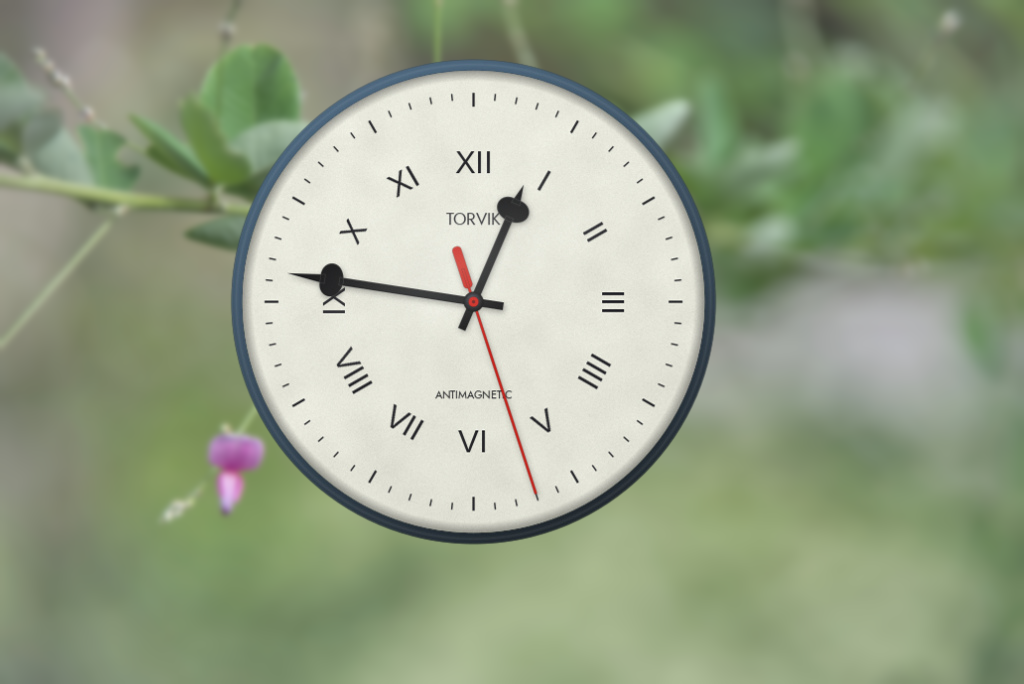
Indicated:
12.46.27
